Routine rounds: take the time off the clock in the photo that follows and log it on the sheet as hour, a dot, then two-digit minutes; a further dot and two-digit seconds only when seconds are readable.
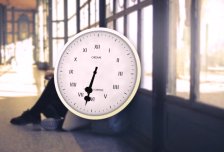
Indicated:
6.32
